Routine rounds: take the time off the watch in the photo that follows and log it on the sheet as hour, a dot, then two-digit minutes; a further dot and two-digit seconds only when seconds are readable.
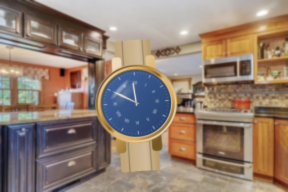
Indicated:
11.50
